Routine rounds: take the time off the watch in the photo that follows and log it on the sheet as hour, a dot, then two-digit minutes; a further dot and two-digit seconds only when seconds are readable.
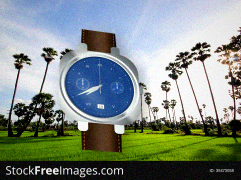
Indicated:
7.40
